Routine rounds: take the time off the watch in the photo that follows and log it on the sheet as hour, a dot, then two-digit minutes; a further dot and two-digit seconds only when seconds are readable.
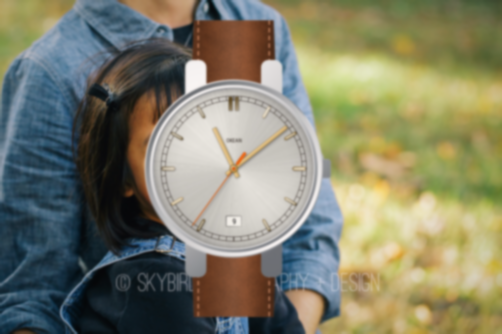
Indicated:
11.08.36
